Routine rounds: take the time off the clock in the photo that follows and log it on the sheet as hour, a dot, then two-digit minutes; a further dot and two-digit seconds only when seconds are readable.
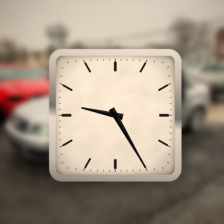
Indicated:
9.25
